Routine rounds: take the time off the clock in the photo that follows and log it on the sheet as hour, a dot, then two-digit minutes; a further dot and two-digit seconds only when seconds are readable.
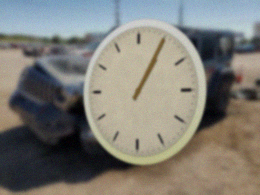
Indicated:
1.05
